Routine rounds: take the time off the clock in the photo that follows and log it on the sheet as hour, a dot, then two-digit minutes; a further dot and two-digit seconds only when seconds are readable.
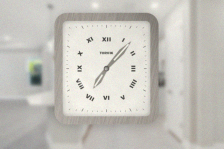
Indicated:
7.07
